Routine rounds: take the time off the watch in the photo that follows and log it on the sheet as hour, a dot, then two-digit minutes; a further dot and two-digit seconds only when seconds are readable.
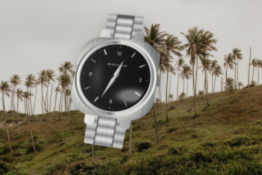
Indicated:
12.34
